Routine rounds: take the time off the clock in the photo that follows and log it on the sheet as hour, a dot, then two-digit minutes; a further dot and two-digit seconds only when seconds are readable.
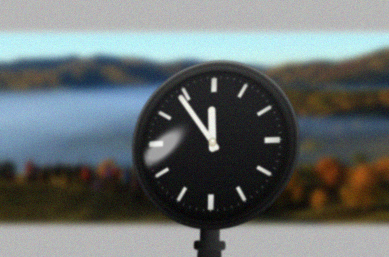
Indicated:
11.54
